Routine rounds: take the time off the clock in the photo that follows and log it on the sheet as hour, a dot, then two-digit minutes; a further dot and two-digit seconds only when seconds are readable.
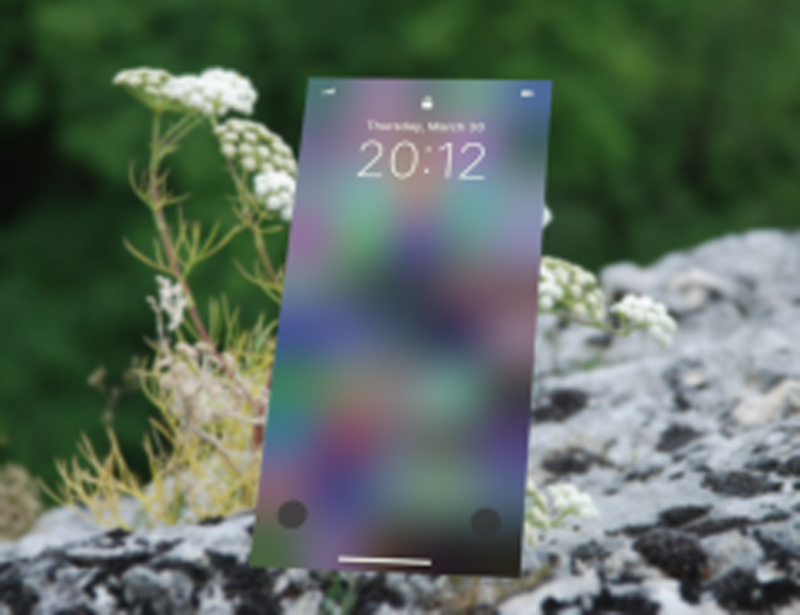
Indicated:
20.12
